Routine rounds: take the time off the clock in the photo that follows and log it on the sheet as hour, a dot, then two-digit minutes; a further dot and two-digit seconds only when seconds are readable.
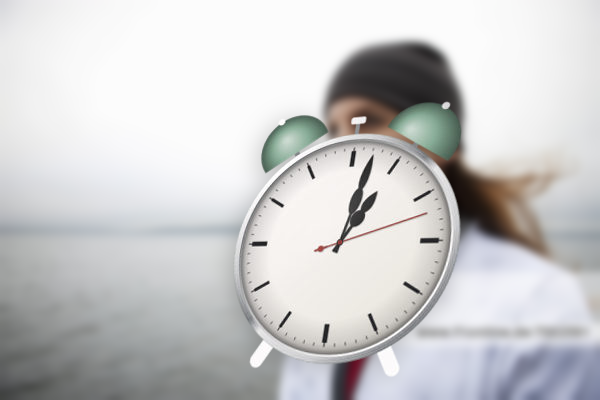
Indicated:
1.02.12
